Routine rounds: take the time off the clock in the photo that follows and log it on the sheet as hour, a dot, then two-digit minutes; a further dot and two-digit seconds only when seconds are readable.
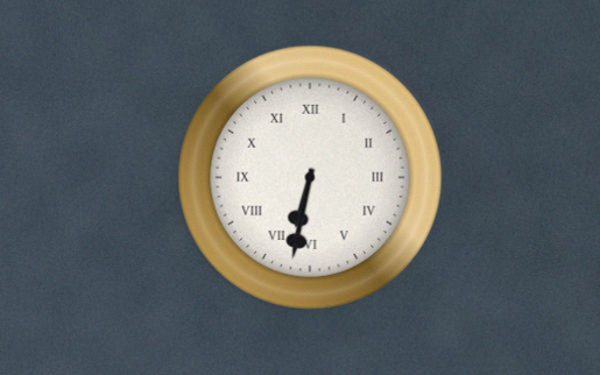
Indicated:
6.32
